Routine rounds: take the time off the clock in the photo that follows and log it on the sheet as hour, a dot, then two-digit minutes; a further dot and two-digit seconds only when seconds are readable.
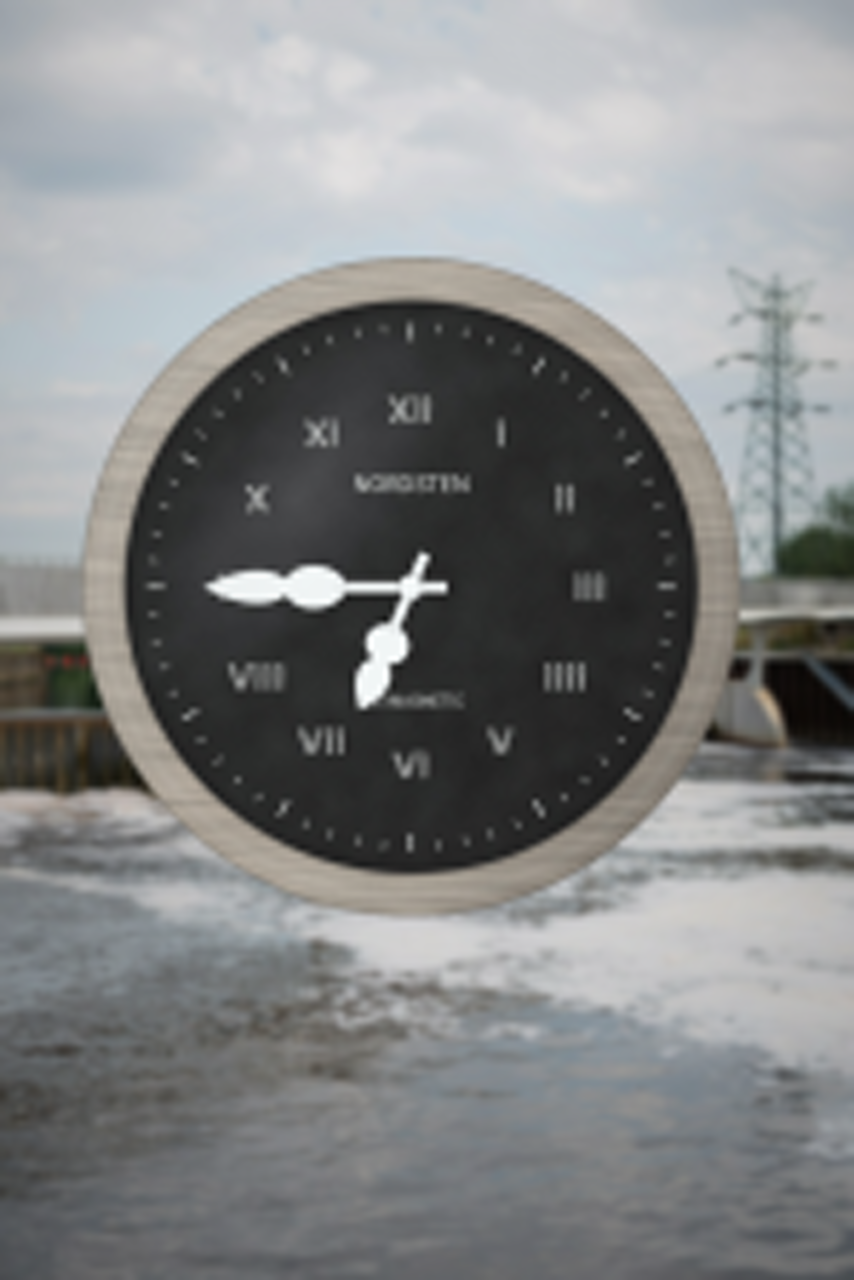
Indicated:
6.45
